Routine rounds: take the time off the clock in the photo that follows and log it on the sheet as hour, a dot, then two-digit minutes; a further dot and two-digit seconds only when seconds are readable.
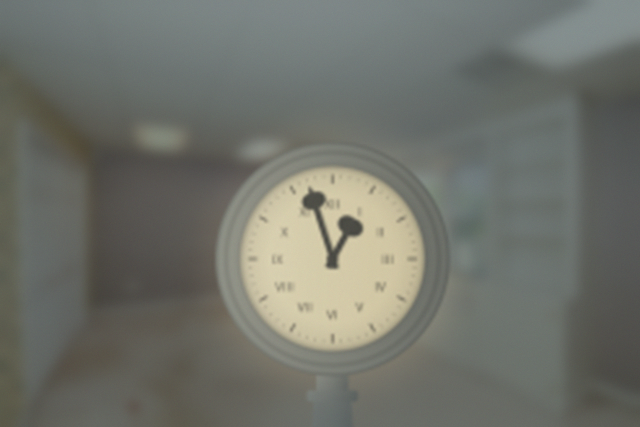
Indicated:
12.57
